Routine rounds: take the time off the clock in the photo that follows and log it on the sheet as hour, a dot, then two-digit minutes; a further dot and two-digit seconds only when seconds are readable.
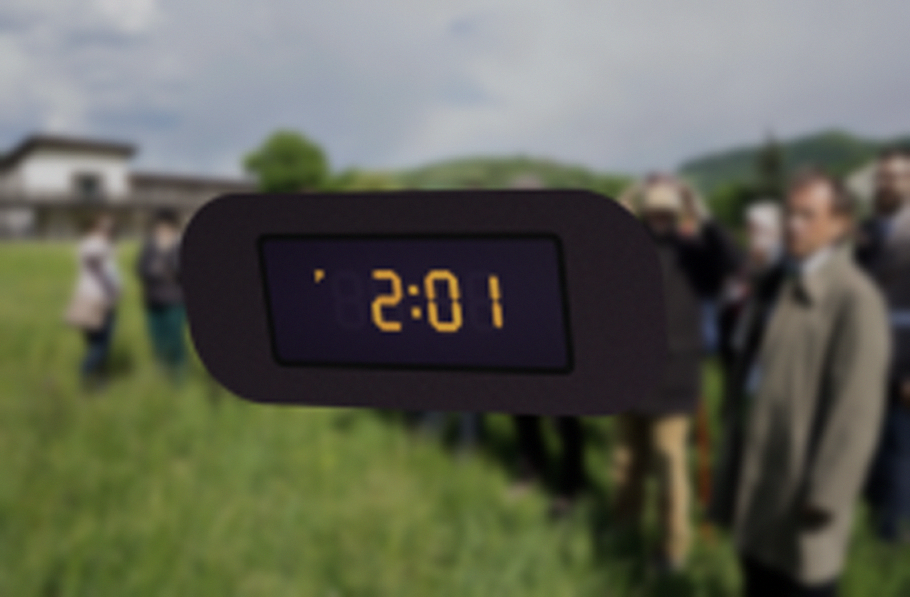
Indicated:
2.01
